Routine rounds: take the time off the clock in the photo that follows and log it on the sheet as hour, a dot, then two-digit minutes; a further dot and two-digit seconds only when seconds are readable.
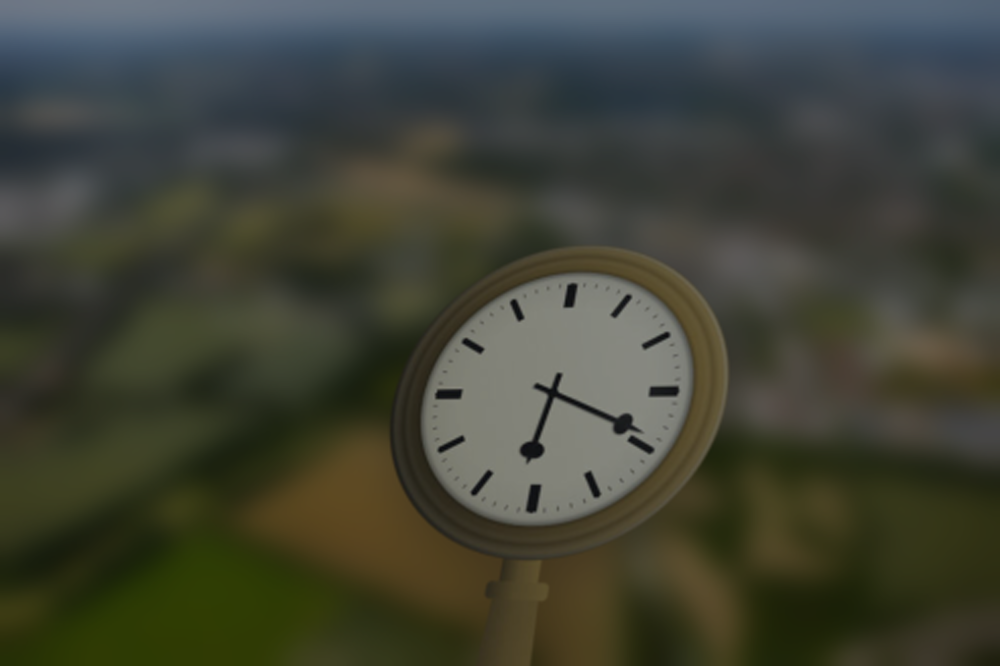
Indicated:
6.19
